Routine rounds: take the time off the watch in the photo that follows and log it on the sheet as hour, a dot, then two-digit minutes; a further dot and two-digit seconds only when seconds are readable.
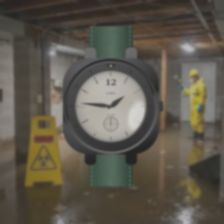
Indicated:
1.46
